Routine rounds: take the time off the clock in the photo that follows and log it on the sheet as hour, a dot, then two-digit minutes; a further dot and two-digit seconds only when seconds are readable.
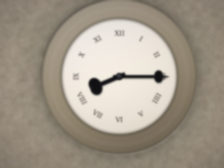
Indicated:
8.15
